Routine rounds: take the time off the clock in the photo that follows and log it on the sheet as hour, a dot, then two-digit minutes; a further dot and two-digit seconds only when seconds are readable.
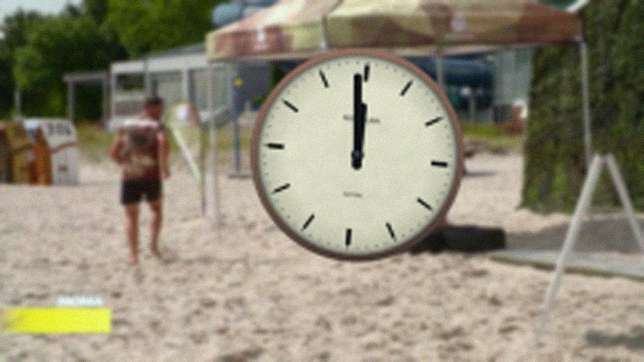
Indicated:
11.59
